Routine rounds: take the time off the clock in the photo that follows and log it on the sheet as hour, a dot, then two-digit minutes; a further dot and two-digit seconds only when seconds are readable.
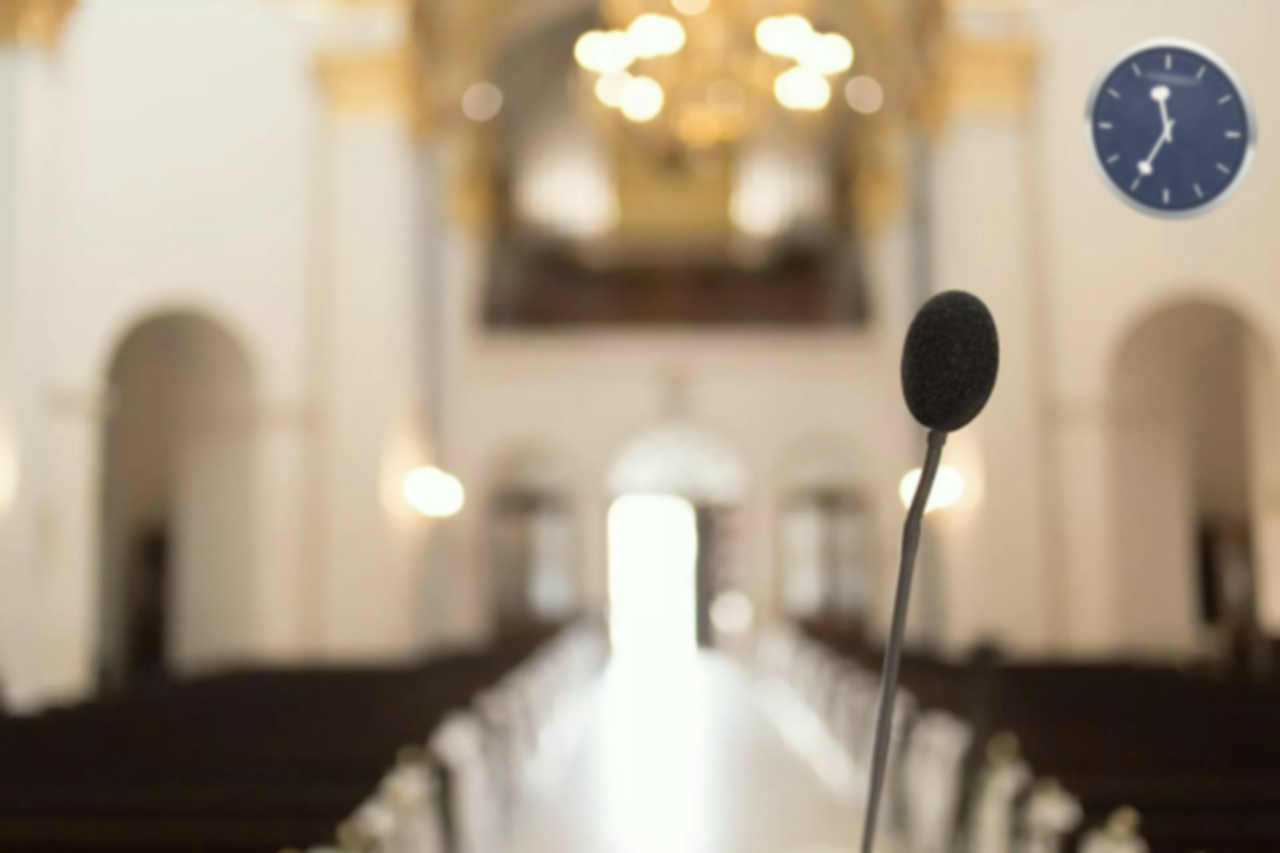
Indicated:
11.35
